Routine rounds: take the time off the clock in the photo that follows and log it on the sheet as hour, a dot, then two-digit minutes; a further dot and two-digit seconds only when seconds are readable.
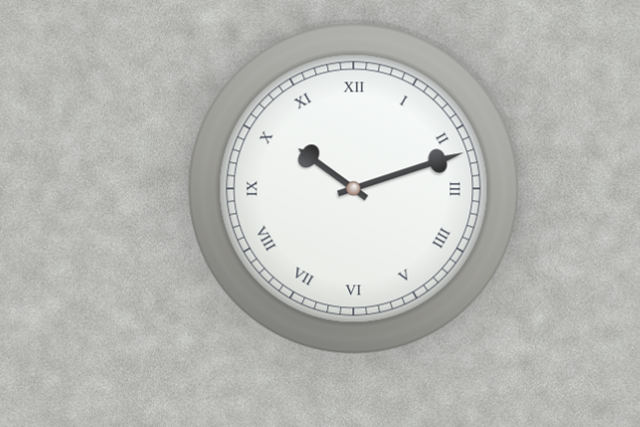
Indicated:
10.12
